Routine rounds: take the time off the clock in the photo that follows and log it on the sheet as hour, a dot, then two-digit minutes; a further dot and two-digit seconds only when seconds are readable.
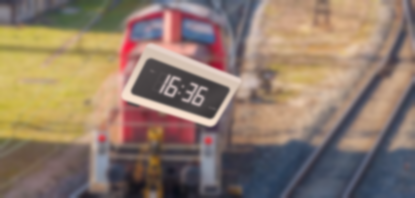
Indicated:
16.36
